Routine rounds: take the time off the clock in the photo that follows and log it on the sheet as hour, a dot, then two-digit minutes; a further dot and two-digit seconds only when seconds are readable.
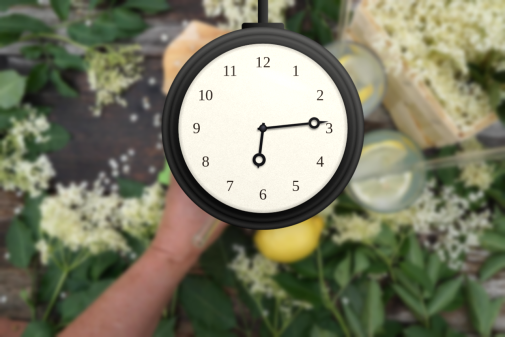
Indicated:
6.14
